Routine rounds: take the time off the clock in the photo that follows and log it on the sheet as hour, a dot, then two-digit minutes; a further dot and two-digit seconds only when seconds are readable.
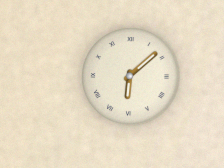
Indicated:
6.08
